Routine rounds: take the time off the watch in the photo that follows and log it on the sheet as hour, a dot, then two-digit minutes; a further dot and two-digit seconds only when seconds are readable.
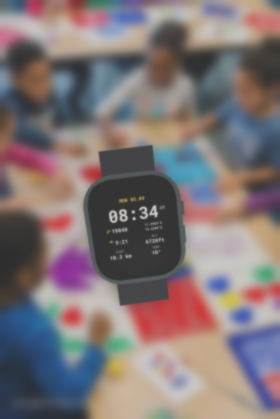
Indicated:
8.34
